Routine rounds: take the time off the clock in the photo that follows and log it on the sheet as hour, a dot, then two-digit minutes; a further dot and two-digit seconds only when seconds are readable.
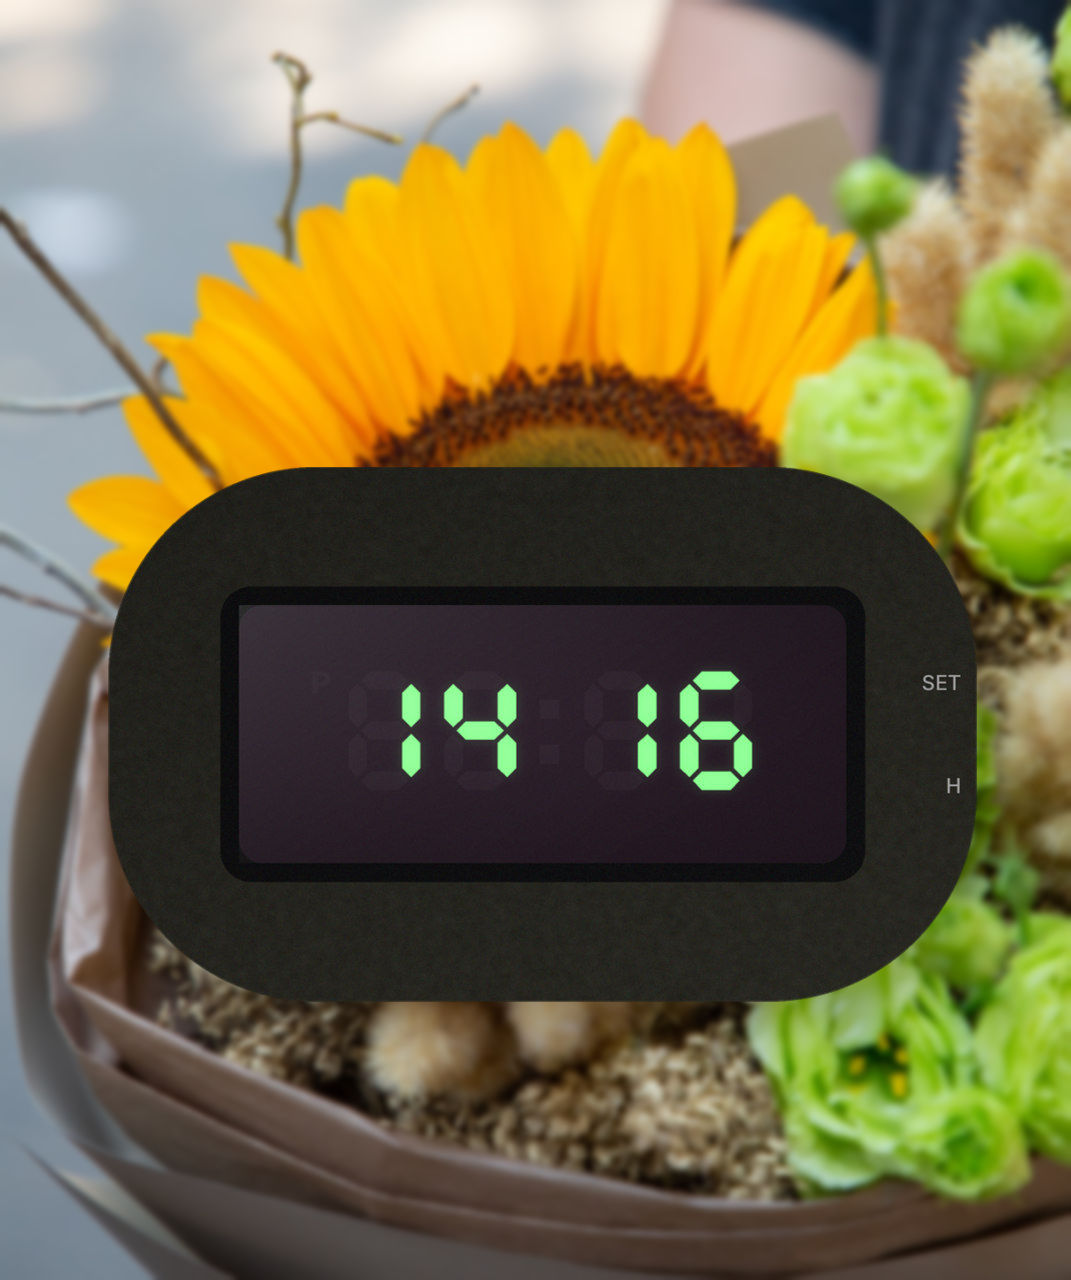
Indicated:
14.16
